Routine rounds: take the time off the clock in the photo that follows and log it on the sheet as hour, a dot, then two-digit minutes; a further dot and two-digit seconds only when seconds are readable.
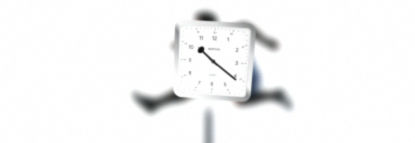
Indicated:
10.21
